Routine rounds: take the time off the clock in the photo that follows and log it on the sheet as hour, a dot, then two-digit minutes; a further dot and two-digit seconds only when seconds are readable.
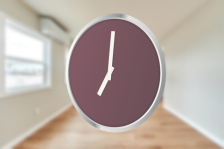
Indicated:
7.01
